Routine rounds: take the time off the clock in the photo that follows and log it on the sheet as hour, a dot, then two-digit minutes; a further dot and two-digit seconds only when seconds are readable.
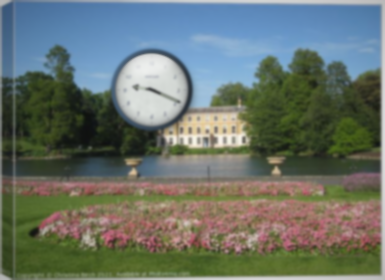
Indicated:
9.19
